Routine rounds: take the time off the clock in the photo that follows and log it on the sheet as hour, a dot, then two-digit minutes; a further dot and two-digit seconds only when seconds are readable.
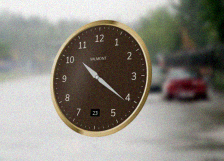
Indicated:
10.21
